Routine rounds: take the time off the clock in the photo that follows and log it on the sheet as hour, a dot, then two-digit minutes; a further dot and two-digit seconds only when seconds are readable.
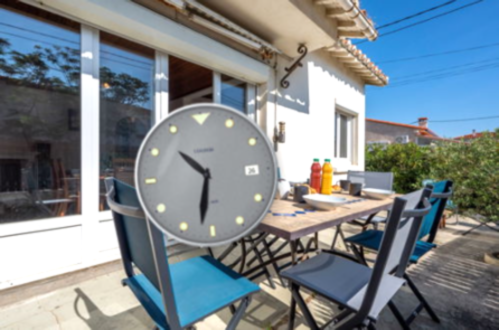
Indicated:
10.32
